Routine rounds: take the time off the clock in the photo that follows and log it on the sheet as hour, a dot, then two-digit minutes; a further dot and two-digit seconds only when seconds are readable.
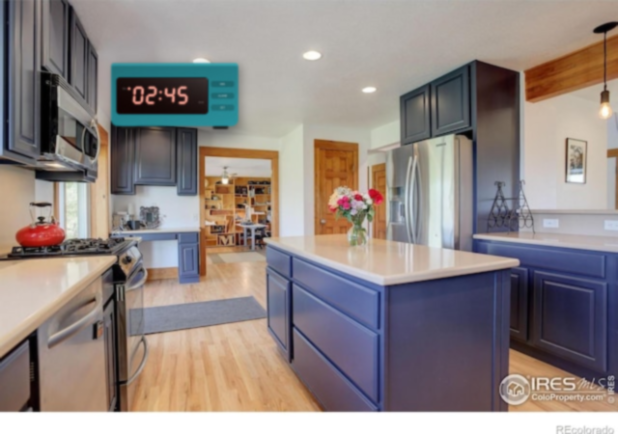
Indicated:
2.45
